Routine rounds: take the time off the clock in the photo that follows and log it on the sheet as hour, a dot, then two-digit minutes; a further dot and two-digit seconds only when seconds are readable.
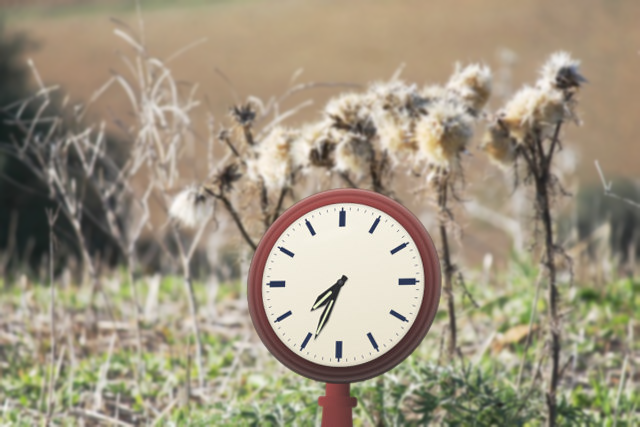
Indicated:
7.34
